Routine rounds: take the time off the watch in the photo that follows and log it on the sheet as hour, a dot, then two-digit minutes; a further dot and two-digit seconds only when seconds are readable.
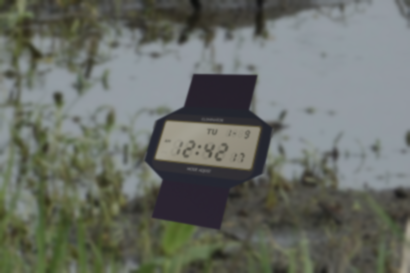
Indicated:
12.42
